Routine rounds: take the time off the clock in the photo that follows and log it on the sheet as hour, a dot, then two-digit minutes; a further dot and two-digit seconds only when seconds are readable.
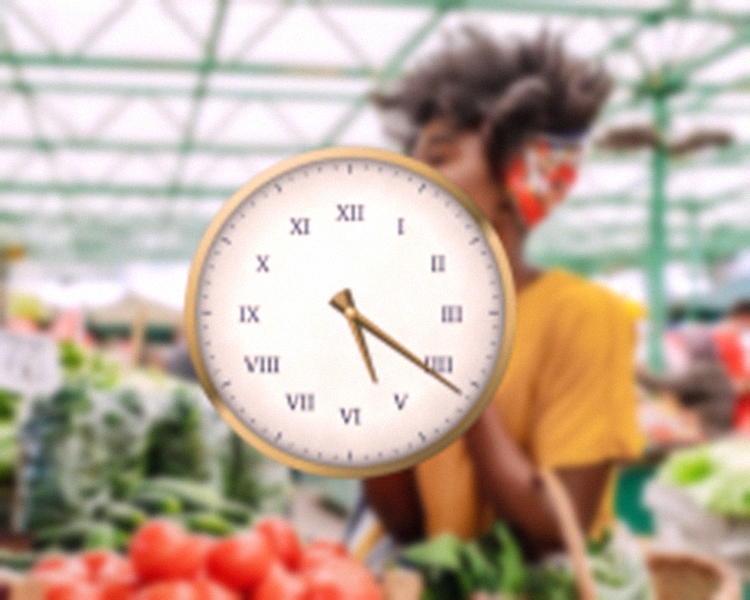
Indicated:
5.21
